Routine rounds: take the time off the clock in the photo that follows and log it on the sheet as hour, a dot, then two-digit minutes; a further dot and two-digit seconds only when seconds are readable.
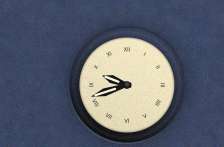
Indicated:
9.42
